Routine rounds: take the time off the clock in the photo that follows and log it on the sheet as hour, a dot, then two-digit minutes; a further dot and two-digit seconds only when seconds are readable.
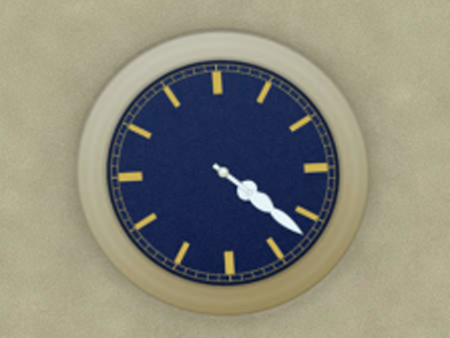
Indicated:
4.22
